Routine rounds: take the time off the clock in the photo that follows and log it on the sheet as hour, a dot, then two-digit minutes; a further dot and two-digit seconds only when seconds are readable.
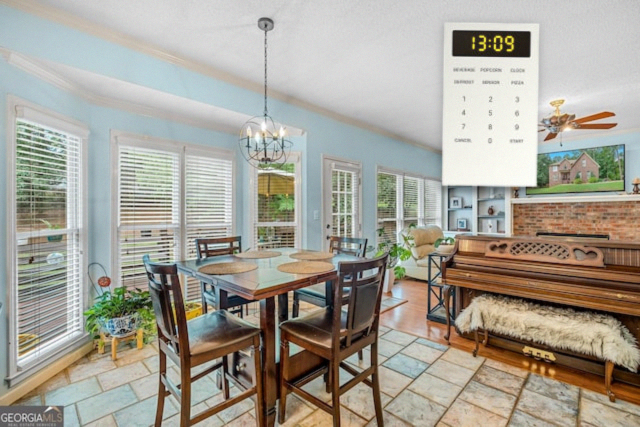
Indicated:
13.09
